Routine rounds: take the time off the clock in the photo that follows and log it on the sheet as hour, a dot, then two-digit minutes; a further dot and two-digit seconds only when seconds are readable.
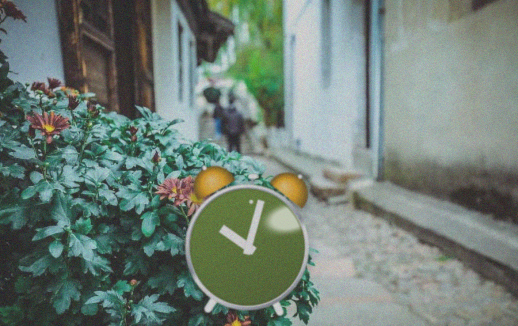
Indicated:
10.02
